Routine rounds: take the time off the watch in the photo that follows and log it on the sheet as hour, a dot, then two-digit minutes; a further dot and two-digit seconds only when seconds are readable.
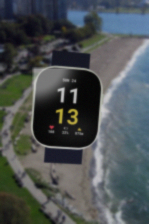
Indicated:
11.13
